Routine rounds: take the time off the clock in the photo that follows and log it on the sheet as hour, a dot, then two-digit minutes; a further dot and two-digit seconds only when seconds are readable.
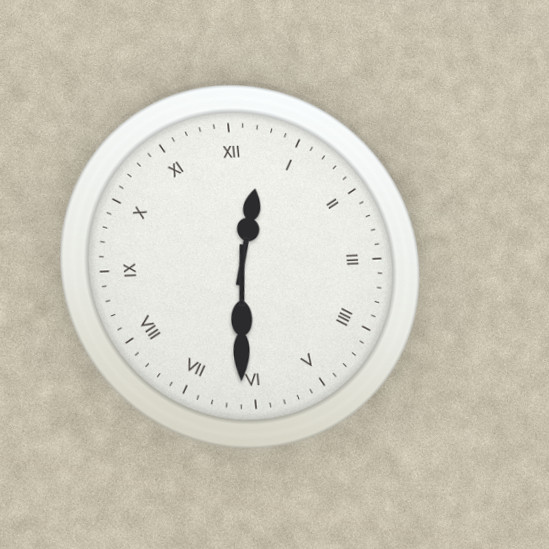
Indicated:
12.31
